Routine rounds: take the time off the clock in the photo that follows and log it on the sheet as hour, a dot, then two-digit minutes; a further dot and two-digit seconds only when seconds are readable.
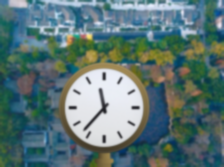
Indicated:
11.37
